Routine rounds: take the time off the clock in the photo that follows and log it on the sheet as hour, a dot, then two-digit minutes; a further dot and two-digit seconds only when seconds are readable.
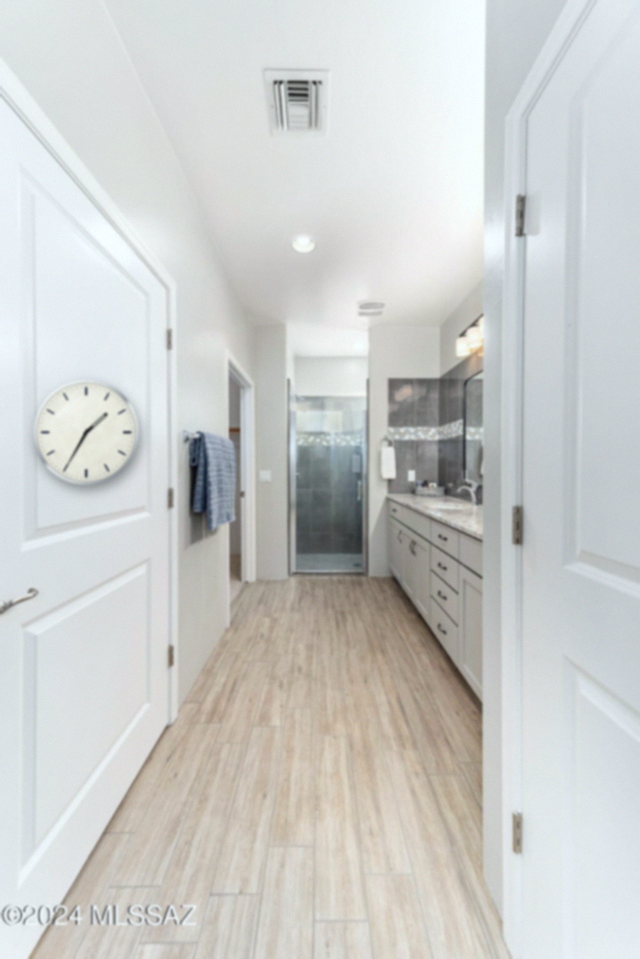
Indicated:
1.35
